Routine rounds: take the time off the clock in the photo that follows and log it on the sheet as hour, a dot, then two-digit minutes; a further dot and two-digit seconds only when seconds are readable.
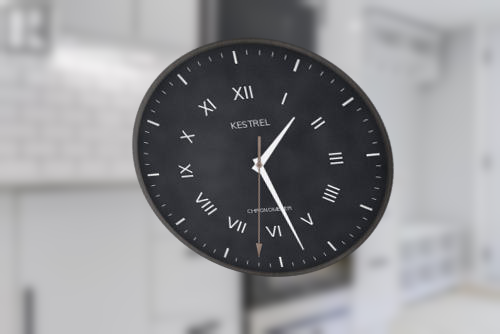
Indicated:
1.27.32
